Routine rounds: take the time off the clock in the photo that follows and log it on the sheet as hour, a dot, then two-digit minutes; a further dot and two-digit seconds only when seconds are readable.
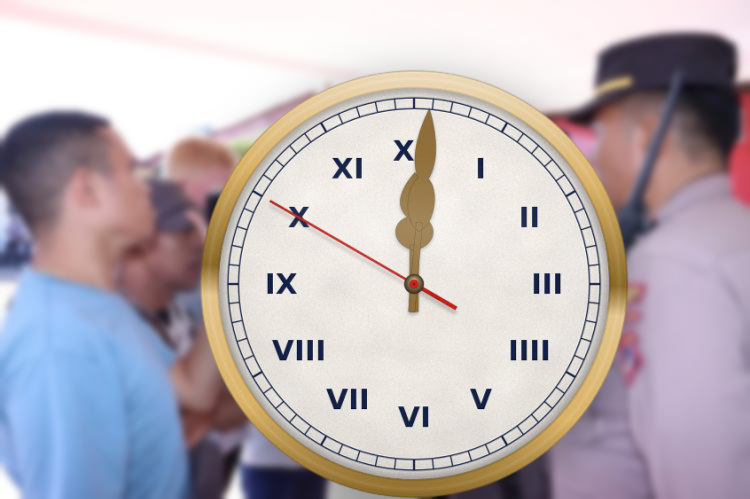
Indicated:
12.00.50
